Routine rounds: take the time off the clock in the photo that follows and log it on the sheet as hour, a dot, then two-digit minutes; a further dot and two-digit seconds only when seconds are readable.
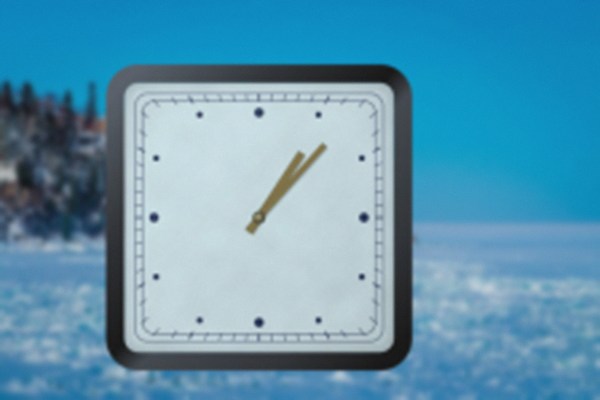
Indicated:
1.07
